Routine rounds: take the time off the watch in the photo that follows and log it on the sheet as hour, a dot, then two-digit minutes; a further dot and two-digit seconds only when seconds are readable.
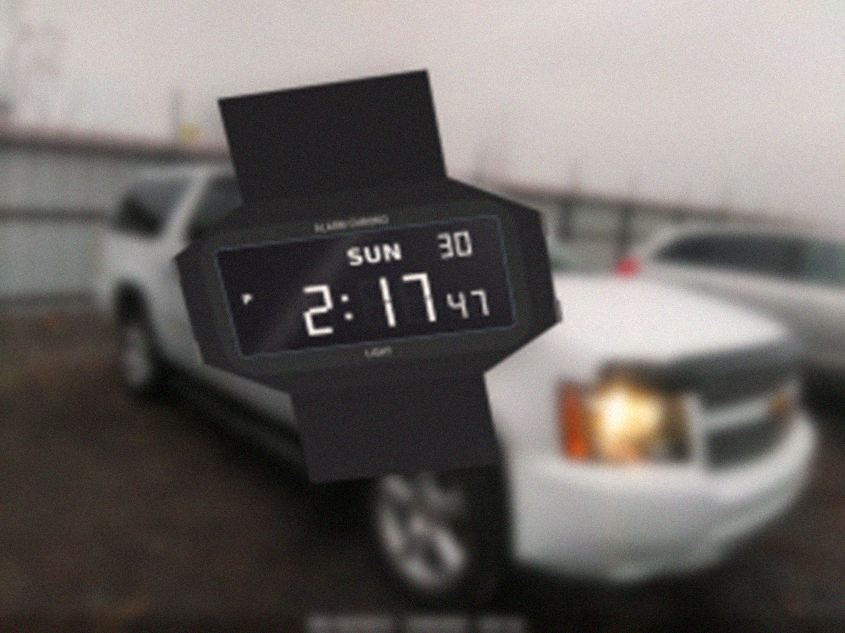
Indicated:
2.17.47
